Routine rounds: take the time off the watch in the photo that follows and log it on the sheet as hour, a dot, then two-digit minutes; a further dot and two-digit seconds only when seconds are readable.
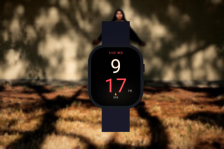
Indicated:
9.17
